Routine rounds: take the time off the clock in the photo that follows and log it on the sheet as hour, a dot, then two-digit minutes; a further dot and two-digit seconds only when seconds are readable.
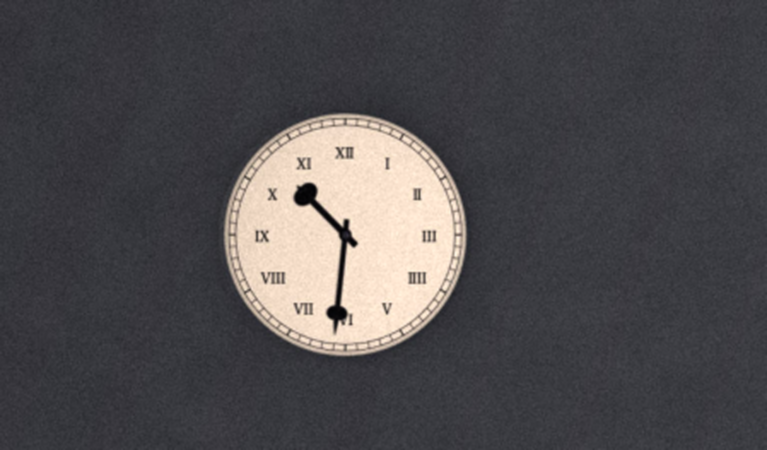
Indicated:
10.31
